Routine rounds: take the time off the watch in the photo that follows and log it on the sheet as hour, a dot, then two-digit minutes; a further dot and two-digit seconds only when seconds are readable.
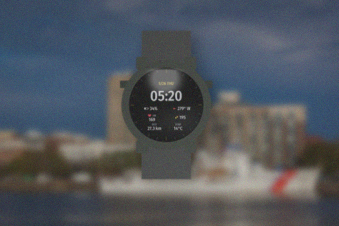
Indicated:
5.20
